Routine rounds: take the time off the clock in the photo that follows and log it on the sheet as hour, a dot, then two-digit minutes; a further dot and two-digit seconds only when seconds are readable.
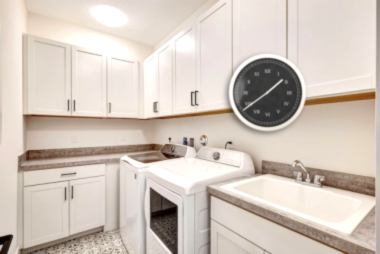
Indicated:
1.39
